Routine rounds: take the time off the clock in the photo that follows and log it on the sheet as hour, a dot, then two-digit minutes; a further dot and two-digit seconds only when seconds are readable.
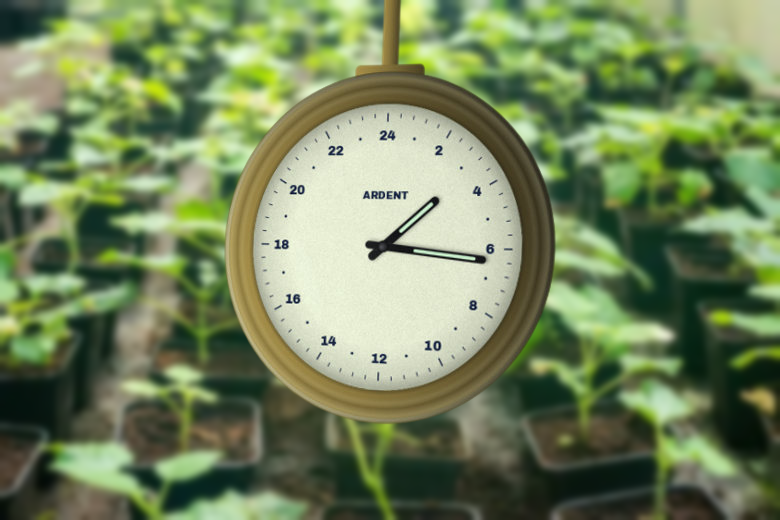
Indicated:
3.16
